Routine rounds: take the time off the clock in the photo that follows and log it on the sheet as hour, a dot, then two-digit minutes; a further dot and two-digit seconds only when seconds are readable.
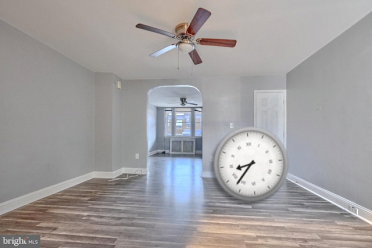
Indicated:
8.37
